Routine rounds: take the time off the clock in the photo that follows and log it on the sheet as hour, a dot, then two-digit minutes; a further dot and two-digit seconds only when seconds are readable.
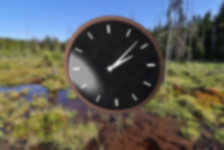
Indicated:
2.08
